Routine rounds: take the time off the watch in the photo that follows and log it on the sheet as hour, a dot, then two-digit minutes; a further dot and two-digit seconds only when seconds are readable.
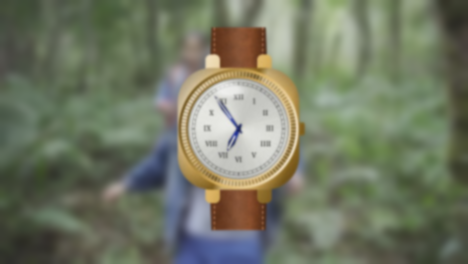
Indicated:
6.54
